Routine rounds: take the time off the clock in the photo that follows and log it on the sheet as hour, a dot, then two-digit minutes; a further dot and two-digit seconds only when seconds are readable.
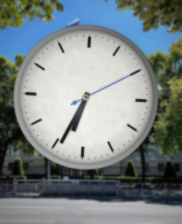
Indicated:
6.34.10
